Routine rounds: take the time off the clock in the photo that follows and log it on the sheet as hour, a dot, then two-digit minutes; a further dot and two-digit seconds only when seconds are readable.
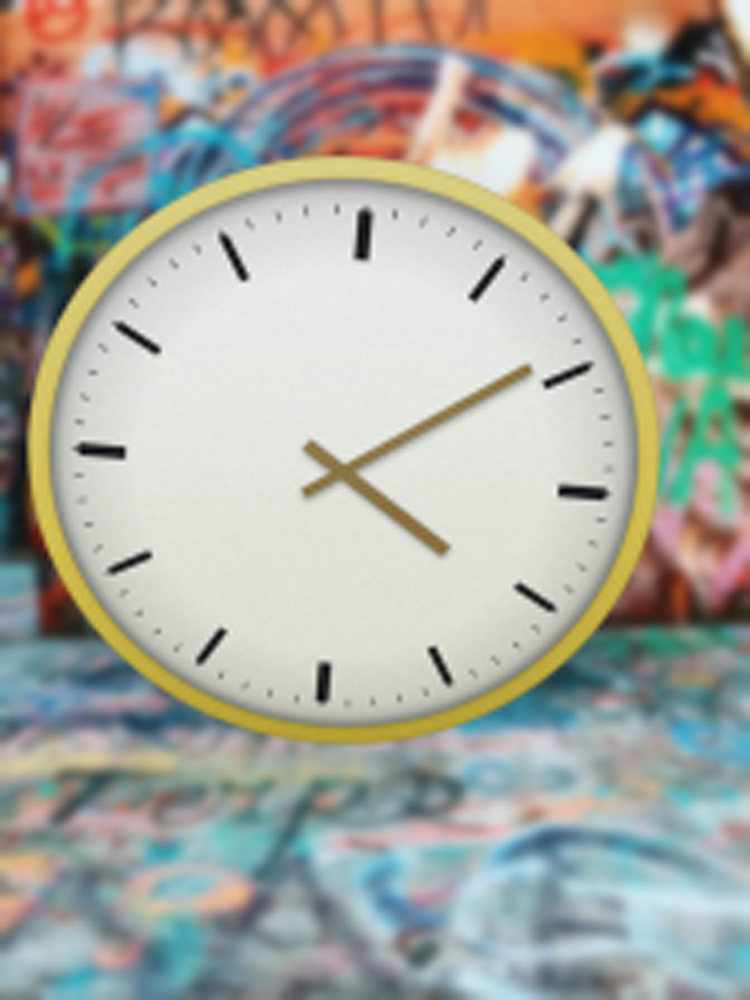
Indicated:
4.09
